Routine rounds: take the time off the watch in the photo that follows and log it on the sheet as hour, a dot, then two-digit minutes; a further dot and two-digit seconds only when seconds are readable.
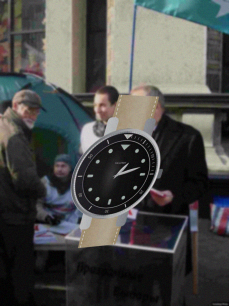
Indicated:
1.12
